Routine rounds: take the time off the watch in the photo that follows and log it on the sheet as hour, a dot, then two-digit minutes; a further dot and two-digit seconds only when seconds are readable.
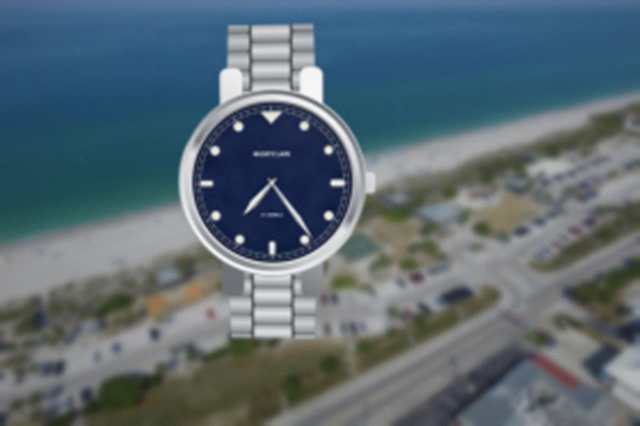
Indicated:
7.24
